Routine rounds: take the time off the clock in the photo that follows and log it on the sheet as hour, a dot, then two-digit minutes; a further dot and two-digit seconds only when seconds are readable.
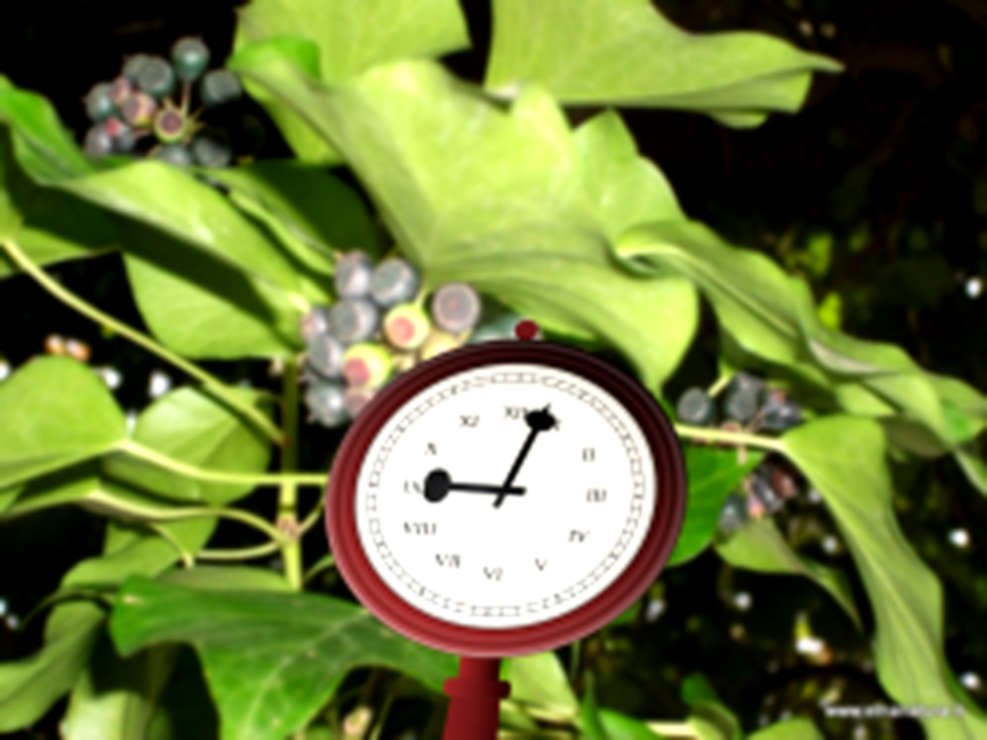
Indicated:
9.03
